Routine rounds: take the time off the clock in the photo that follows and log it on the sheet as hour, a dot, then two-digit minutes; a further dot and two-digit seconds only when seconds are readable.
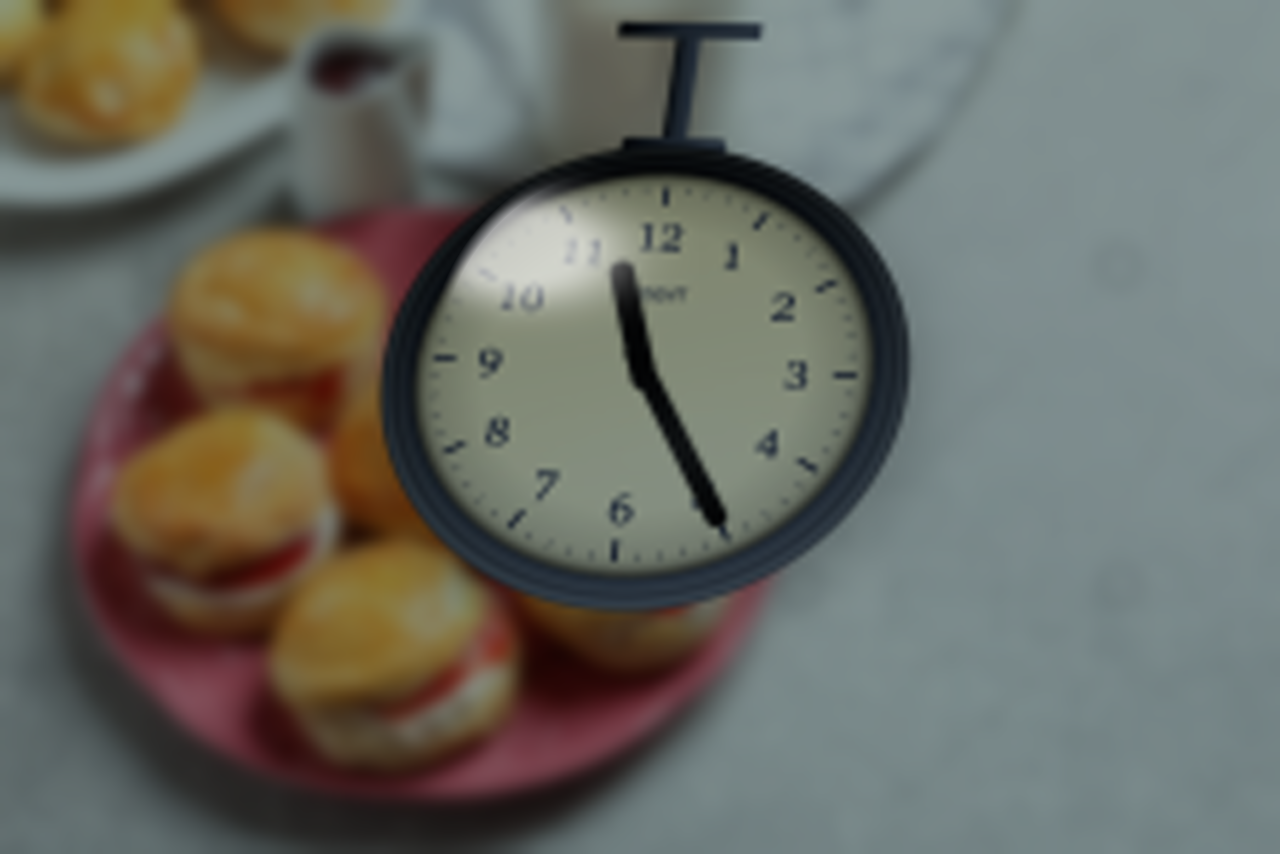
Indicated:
11.25
